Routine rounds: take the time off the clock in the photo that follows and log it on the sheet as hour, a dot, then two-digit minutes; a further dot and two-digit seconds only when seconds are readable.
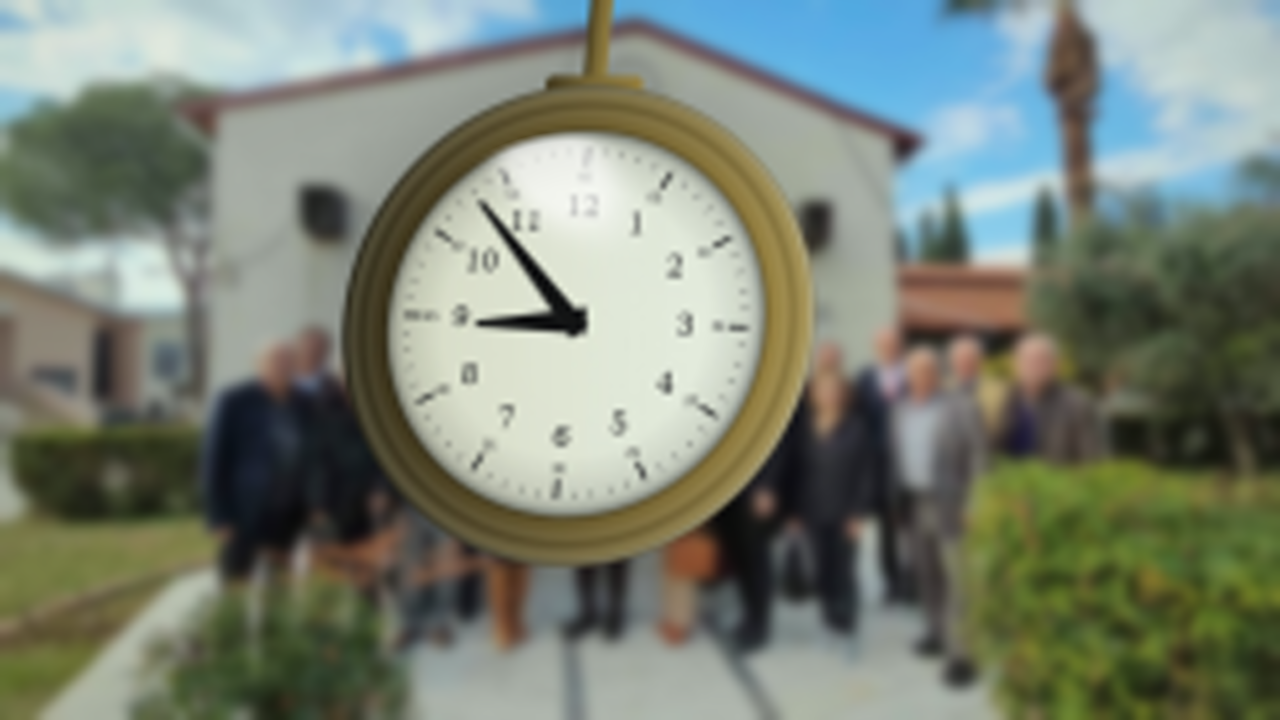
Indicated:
8.53
